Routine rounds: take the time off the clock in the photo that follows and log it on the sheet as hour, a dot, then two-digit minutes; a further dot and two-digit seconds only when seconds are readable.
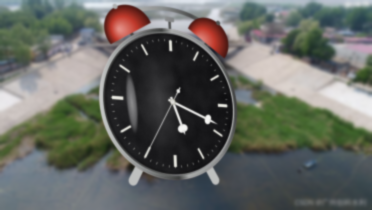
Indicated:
5.18.35
